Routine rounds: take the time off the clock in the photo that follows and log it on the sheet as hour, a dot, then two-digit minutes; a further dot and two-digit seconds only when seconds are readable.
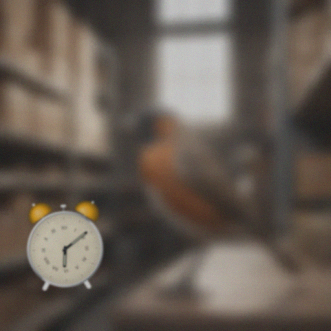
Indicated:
6.09
